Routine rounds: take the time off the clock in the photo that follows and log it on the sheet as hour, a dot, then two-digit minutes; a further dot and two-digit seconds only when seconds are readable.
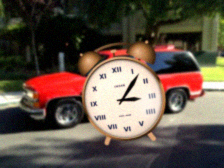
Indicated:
3.07
